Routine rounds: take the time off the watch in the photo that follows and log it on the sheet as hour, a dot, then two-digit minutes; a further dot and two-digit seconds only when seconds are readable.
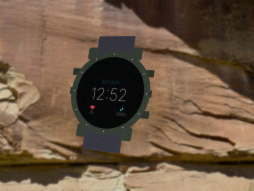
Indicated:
12.52
